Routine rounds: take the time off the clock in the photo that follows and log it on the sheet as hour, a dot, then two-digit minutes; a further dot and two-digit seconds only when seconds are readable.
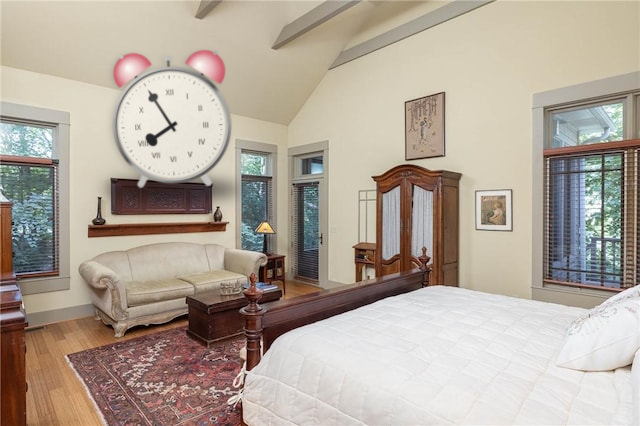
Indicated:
7.55
